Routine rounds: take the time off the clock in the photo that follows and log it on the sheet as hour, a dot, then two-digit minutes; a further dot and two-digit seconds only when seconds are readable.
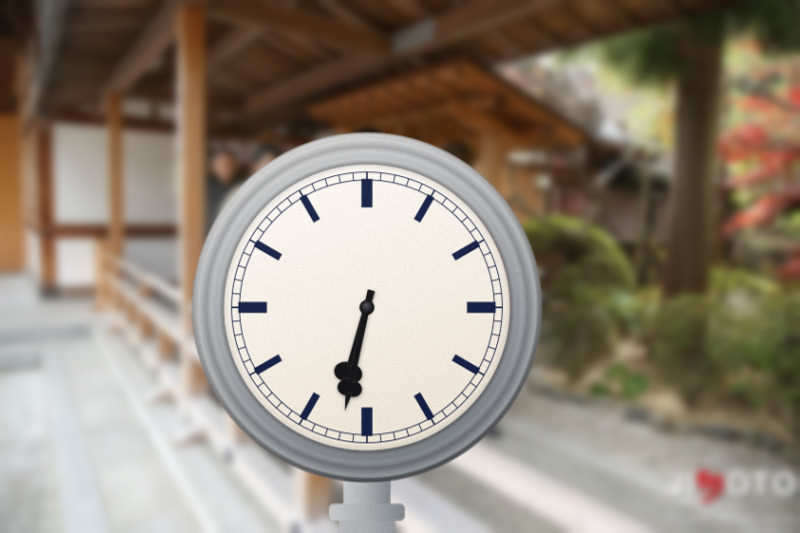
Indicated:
6.32
